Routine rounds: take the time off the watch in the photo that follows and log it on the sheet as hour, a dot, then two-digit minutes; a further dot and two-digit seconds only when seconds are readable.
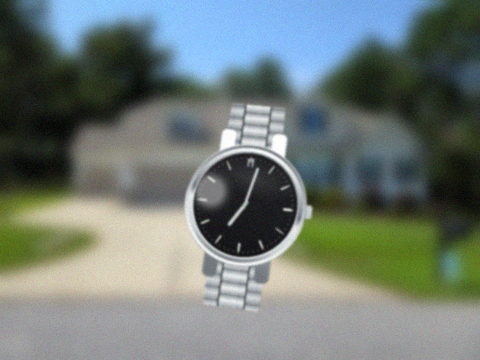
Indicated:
7.02
